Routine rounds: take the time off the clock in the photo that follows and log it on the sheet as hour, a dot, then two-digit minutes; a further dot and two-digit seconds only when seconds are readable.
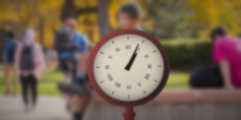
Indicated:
1.04
